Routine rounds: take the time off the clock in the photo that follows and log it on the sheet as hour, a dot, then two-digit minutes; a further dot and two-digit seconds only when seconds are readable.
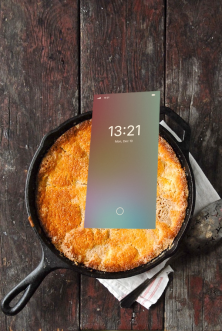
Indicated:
13.21
